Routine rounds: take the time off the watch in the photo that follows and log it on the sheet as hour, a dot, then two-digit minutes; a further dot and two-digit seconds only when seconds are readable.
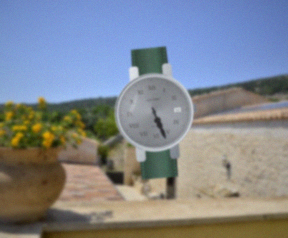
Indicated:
5.27
